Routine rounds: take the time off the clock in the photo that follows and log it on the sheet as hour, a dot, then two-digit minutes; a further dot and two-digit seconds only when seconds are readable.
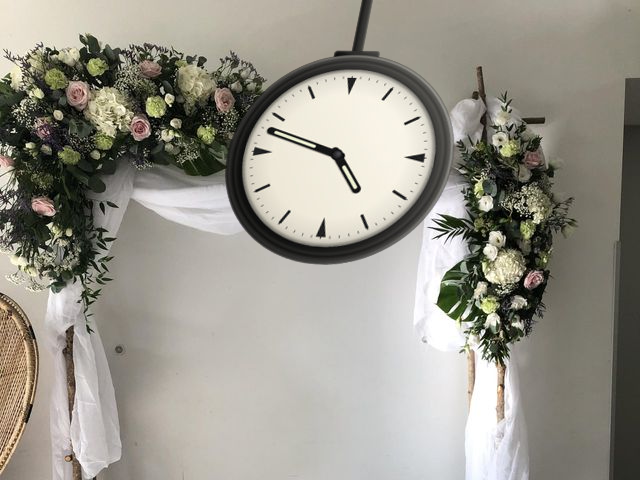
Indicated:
4.48
